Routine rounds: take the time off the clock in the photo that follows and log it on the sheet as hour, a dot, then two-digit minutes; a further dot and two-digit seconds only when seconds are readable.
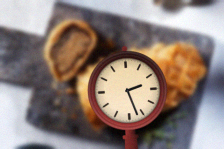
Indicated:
2.27
